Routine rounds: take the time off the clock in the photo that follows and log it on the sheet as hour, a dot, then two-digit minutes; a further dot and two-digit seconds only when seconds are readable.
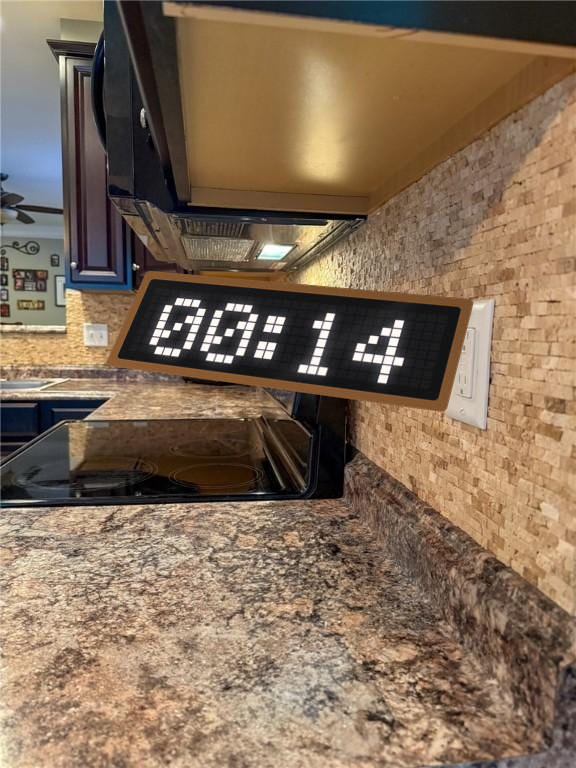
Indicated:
0.14
